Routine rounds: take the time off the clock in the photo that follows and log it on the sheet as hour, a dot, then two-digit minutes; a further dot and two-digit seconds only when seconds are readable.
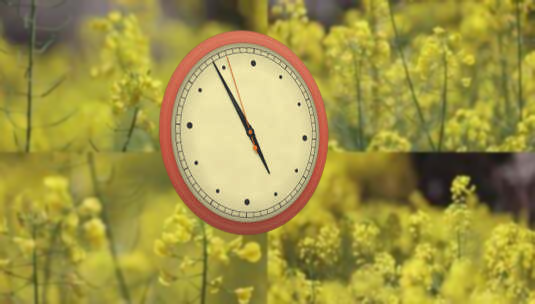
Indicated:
4.53.56
